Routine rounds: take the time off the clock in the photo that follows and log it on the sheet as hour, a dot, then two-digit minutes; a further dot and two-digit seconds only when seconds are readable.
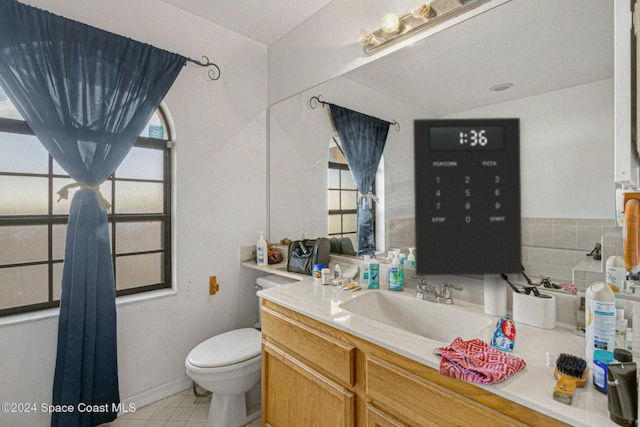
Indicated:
1.36
